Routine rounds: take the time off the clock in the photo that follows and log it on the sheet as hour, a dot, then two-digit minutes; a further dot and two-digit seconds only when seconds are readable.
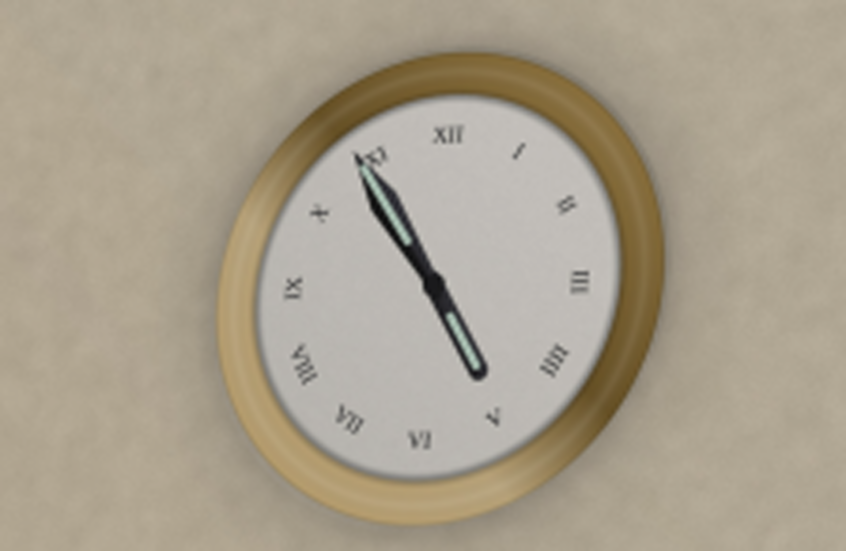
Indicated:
4.54
